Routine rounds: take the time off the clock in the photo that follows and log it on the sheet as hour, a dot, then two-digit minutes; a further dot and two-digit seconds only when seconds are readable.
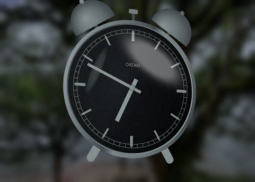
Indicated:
6.49
